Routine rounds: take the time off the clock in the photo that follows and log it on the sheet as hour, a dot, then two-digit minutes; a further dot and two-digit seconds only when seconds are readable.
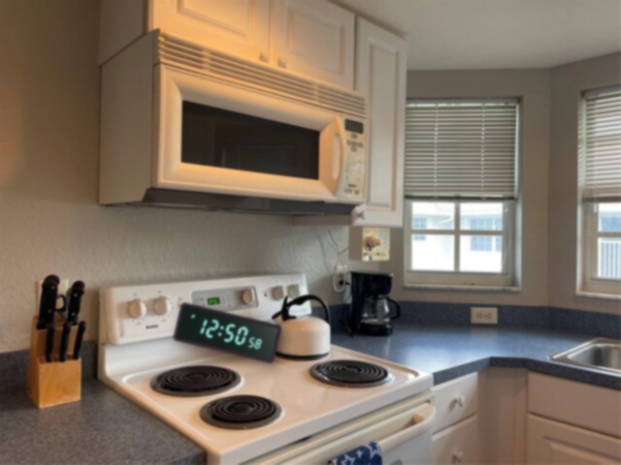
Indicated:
12.50
